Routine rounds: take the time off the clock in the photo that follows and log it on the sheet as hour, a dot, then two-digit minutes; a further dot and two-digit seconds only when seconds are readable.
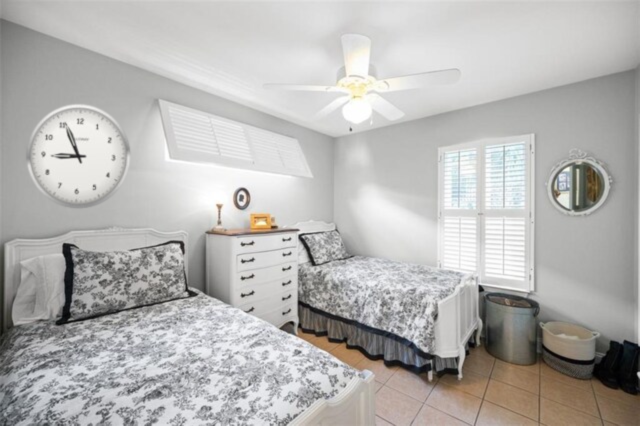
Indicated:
8.56
